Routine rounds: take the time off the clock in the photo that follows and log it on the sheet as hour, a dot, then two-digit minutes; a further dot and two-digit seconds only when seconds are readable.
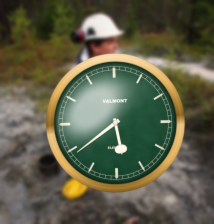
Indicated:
5.39
